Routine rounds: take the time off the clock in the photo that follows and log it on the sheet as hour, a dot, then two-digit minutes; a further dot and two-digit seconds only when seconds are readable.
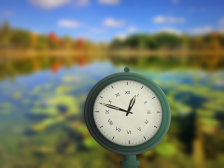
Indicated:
12.48
